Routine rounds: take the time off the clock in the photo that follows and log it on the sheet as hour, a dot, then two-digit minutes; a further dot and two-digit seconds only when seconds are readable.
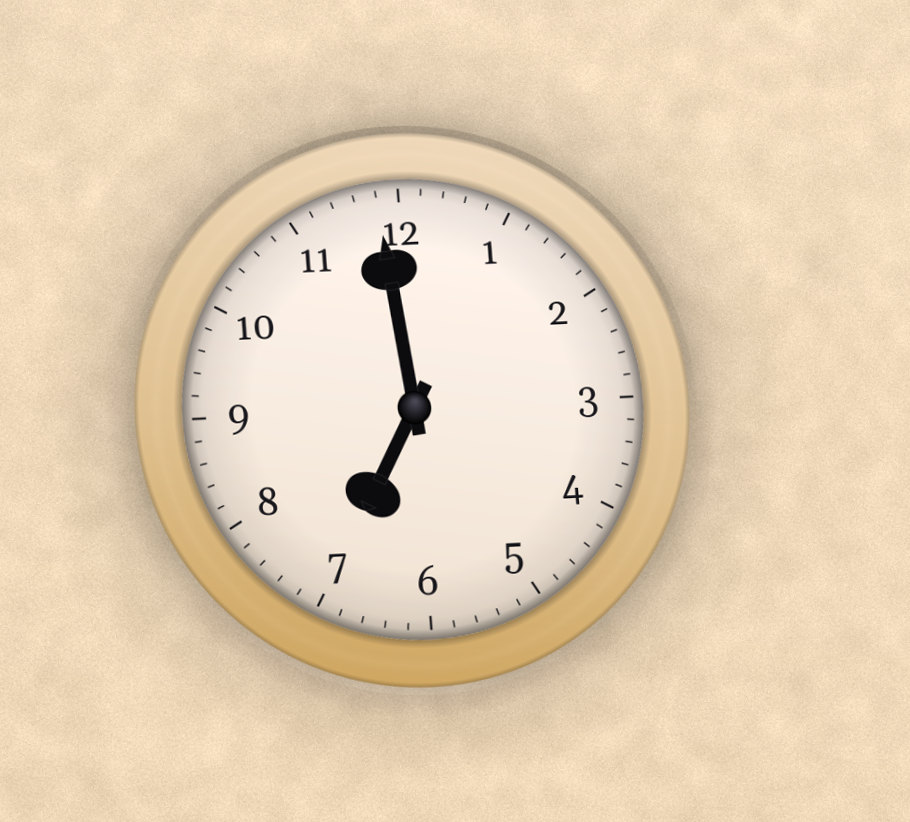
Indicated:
6.59
